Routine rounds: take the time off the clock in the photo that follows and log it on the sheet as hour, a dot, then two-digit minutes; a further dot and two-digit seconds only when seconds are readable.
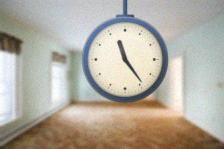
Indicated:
11.24
